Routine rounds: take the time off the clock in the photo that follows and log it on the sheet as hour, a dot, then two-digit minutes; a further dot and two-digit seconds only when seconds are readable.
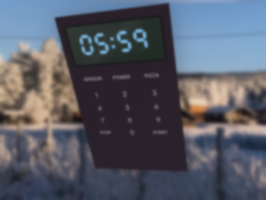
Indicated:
5.59
